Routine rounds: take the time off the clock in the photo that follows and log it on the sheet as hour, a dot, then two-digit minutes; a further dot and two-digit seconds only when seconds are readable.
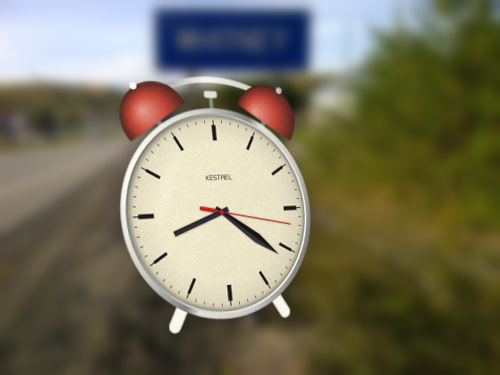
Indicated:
8.21.17
